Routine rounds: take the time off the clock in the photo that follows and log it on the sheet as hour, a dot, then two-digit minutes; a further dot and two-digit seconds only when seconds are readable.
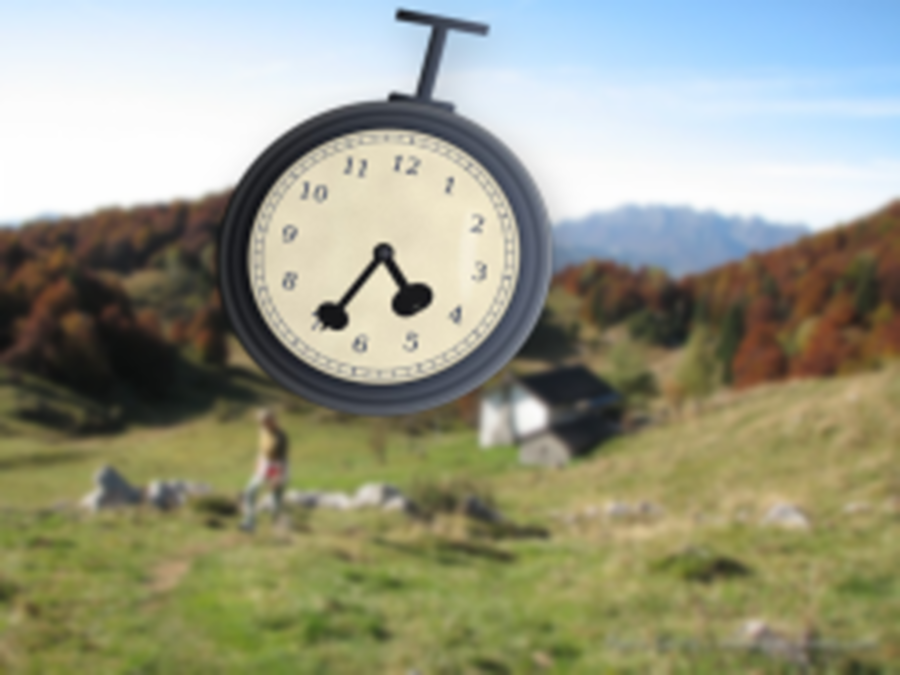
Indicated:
4.34
